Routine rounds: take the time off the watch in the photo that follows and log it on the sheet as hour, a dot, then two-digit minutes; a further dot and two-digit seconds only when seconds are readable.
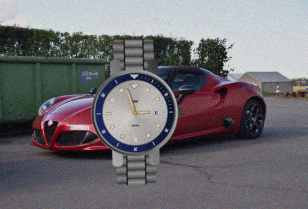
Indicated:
2.57
